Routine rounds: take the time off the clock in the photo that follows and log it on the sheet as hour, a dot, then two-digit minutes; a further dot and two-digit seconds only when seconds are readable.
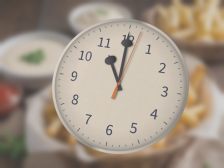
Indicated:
11.00.02
